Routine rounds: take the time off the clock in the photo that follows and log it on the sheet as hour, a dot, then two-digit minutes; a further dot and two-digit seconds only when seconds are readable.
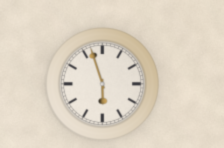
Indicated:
5.57
